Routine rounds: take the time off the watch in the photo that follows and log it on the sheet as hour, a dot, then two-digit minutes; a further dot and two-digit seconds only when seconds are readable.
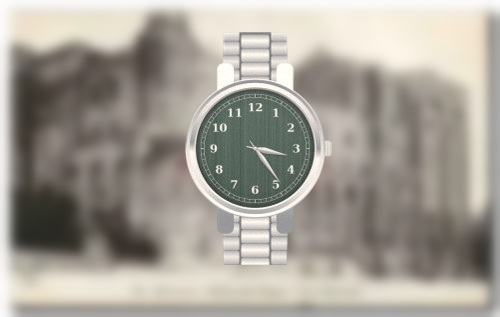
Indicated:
3.24
